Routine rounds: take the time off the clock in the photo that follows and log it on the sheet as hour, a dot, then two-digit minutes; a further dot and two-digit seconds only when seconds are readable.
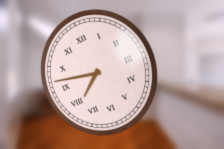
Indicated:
7.47
